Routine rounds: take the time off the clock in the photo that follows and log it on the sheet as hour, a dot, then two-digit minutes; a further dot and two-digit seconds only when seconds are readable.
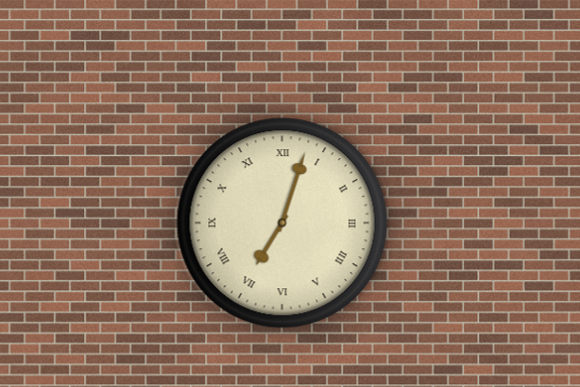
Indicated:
7.03
